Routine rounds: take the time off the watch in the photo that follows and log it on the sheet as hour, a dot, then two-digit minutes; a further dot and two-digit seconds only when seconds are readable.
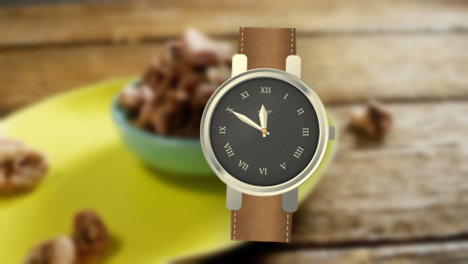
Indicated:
11.50
